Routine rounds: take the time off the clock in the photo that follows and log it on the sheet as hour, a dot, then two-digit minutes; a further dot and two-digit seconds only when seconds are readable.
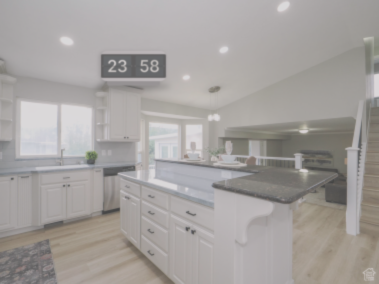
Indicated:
23.58
